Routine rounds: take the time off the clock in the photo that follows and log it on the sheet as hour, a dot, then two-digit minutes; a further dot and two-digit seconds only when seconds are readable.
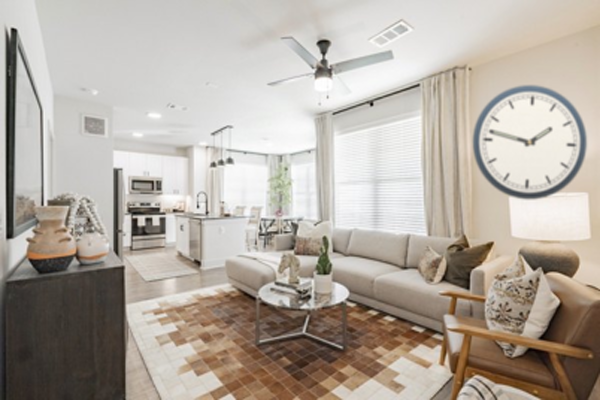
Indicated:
1.47
